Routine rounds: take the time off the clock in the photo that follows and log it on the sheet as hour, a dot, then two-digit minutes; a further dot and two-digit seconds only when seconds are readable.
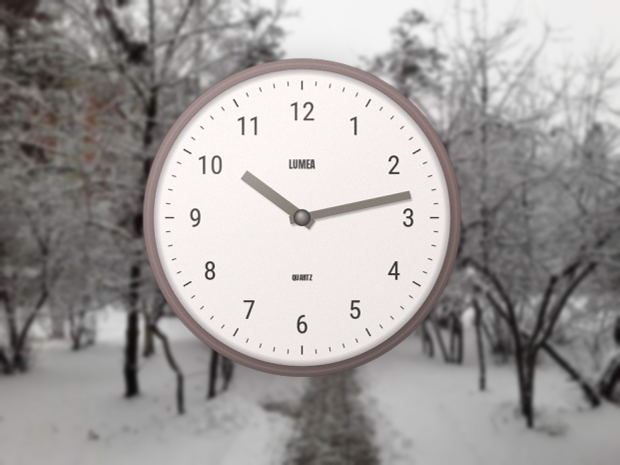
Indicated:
10.13
